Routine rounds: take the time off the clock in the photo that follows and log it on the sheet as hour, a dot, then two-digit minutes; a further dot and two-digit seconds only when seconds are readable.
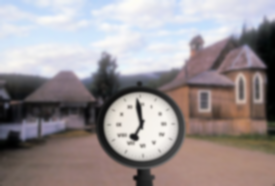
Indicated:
6.59
